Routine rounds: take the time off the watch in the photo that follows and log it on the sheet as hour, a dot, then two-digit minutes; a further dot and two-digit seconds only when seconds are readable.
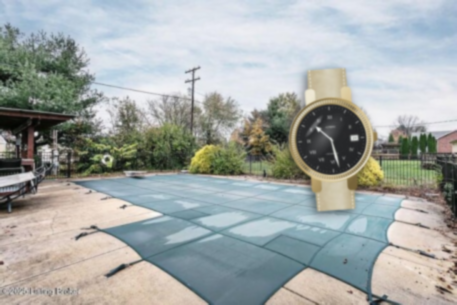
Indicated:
10.28
